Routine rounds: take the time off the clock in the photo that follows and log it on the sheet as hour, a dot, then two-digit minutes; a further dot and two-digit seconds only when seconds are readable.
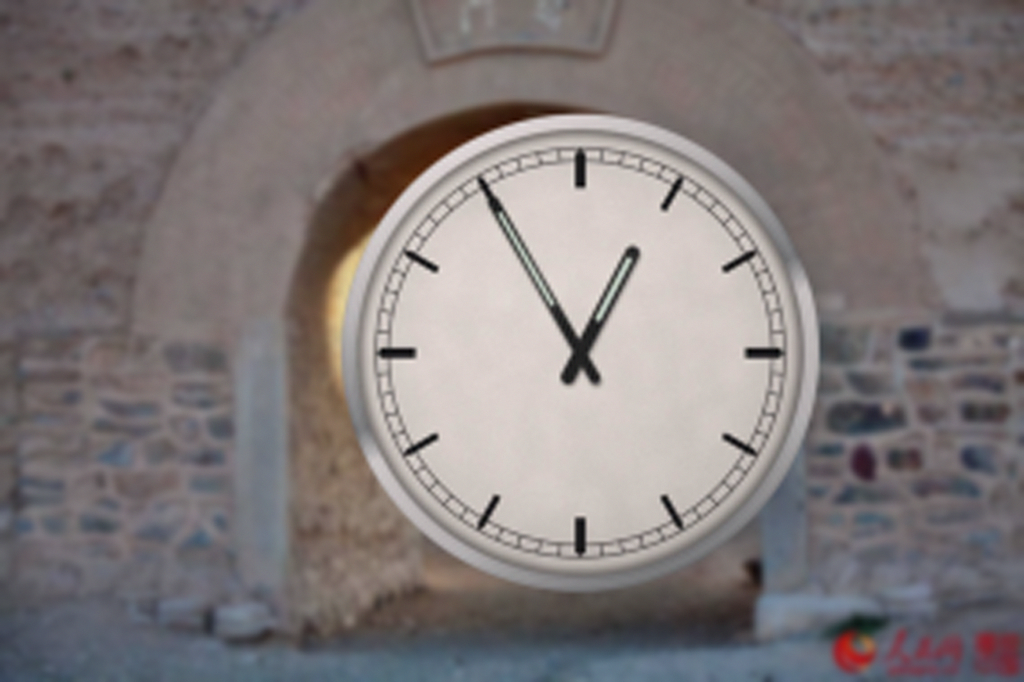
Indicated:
12.55
